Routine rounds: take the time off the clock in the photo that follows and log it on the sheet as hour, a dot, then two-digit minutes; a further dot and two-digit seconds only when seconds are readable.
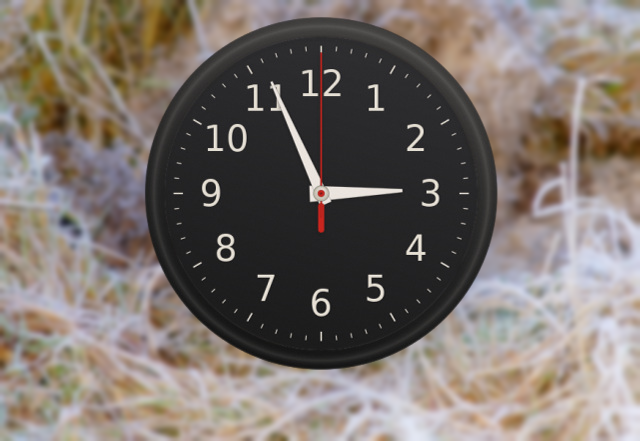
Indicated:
2.56.00
